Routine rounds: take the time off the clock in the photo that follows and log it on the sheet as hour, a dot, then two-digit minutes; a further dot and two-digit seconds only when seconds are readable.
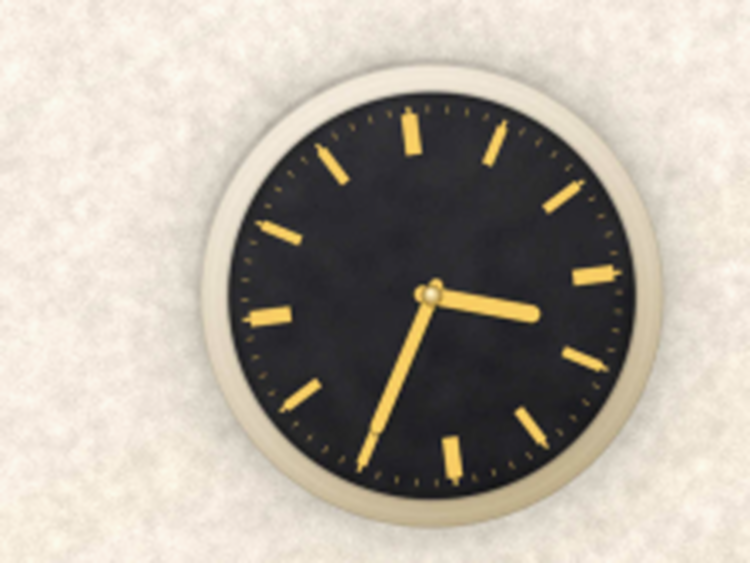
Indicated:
3.35
